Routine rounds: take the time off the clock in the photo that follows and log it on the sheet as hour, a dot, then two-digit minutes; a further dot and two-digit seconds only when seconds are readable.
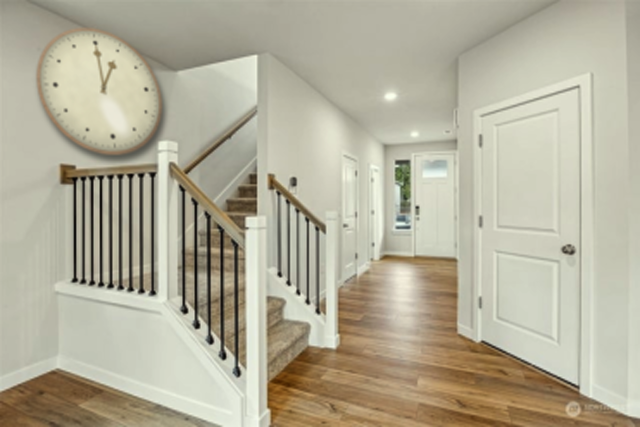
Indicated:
1.00
